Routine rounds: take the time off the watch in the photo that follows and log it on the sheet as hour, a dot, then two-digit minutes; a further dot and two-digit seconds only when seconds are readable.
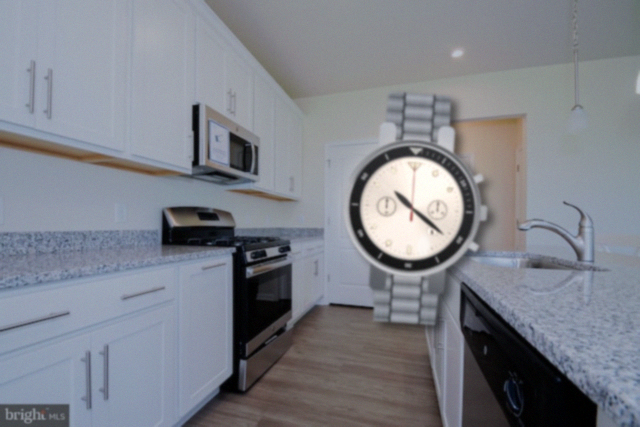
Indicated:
10.21
